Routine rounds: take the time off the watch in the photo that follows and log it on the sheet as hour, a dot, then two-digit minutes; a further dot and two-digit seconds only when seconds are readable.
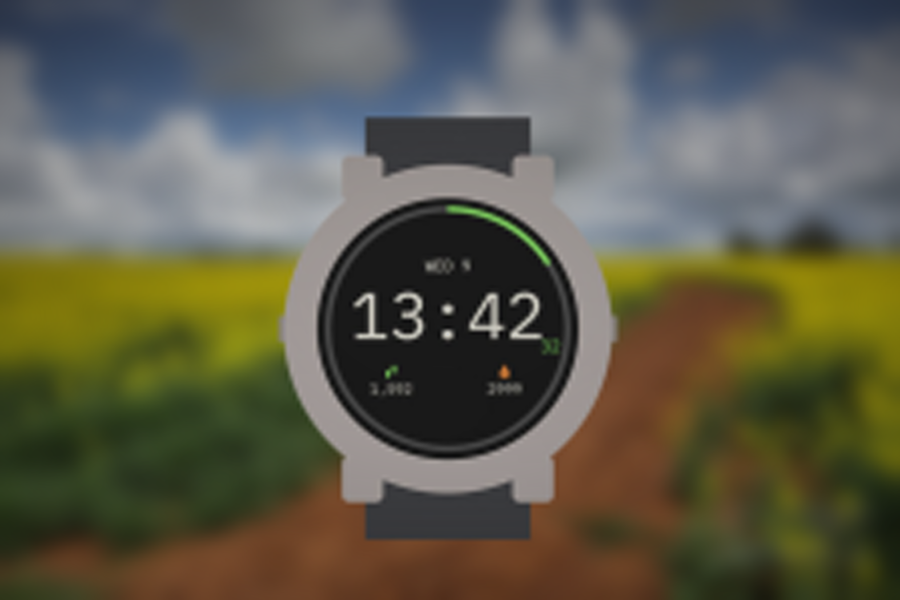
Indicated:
13.42
